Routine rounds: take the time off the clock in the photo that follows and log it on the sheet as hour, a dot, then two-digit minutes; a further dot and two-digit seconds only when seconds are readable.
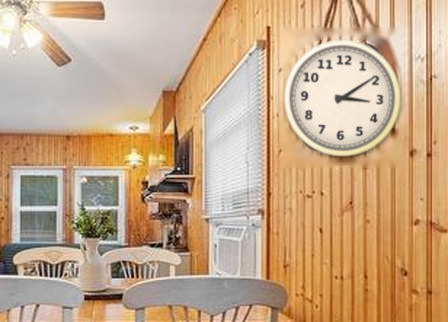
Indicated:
3.09
